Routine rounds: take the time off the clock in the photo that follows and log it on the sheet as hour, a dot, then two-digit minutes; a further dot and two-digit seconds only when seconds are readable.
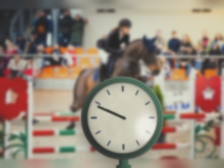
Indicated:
9.49
